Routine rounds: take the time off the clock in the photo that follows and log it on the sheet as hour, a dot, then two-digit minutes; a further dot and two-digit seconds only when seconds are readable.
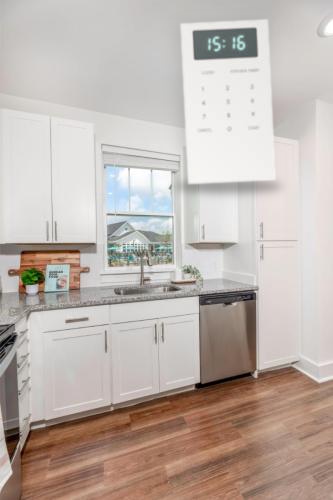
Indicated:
15.16
